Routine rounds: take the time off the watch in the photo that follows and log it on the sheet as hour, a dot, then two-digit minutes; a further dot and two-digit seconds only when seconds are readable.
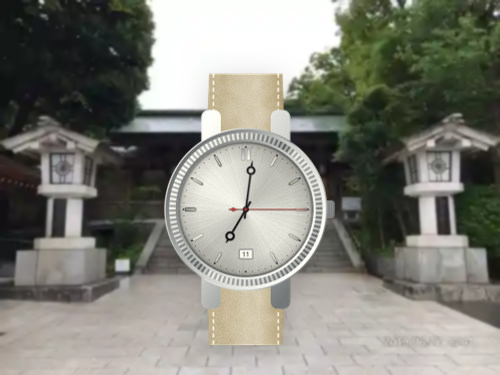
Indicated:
7.01.15
